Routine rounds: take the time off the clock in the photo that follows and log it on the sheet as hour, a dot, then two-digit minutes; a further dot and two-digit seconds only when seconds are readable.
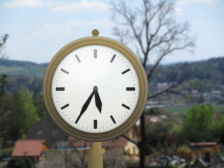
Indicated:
5.35
